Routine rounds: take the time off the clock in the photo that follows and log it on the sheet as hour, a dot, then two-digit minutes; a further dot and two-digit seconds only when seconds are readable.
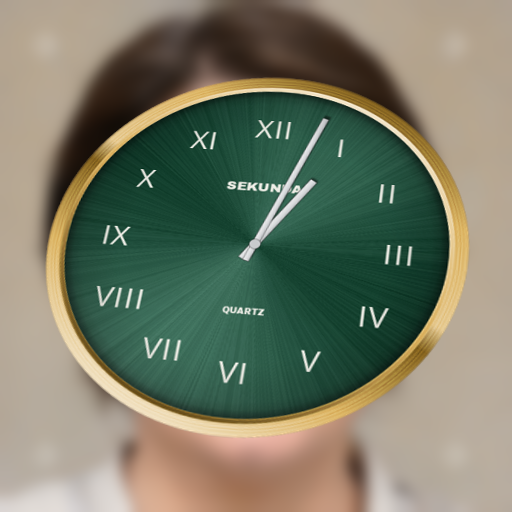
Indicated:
1.03
